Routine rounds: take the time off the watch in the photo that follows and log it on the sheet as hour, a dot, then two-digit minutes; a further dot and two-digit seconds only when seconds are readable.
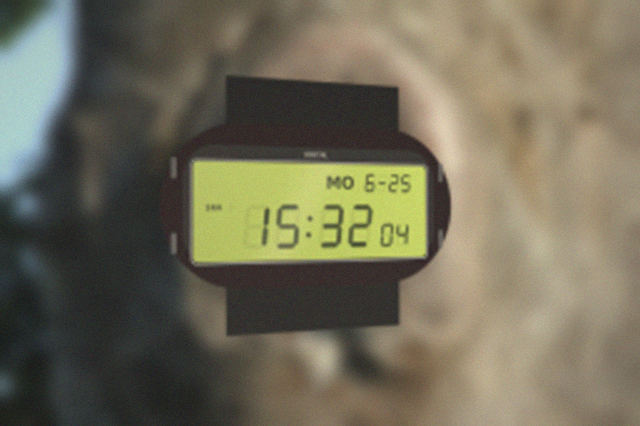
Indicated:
15.32.04
